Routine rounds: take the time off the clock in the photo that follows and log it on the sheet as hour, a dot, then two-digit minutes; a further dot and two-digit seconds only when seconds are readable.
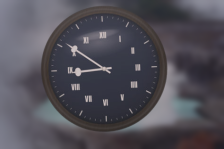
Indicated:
8.51
